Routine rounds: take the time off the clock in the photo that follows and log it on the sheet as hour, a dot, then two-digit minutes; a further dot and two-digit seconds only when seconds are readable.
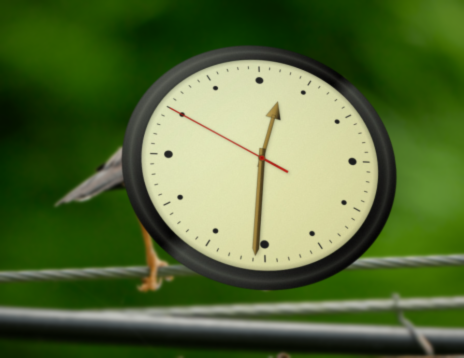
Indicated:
12.30.50
